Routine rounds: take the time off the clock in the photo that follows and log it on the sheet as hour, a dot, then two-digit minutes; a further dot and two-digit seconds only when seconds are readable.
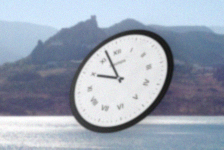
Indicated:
9.57
